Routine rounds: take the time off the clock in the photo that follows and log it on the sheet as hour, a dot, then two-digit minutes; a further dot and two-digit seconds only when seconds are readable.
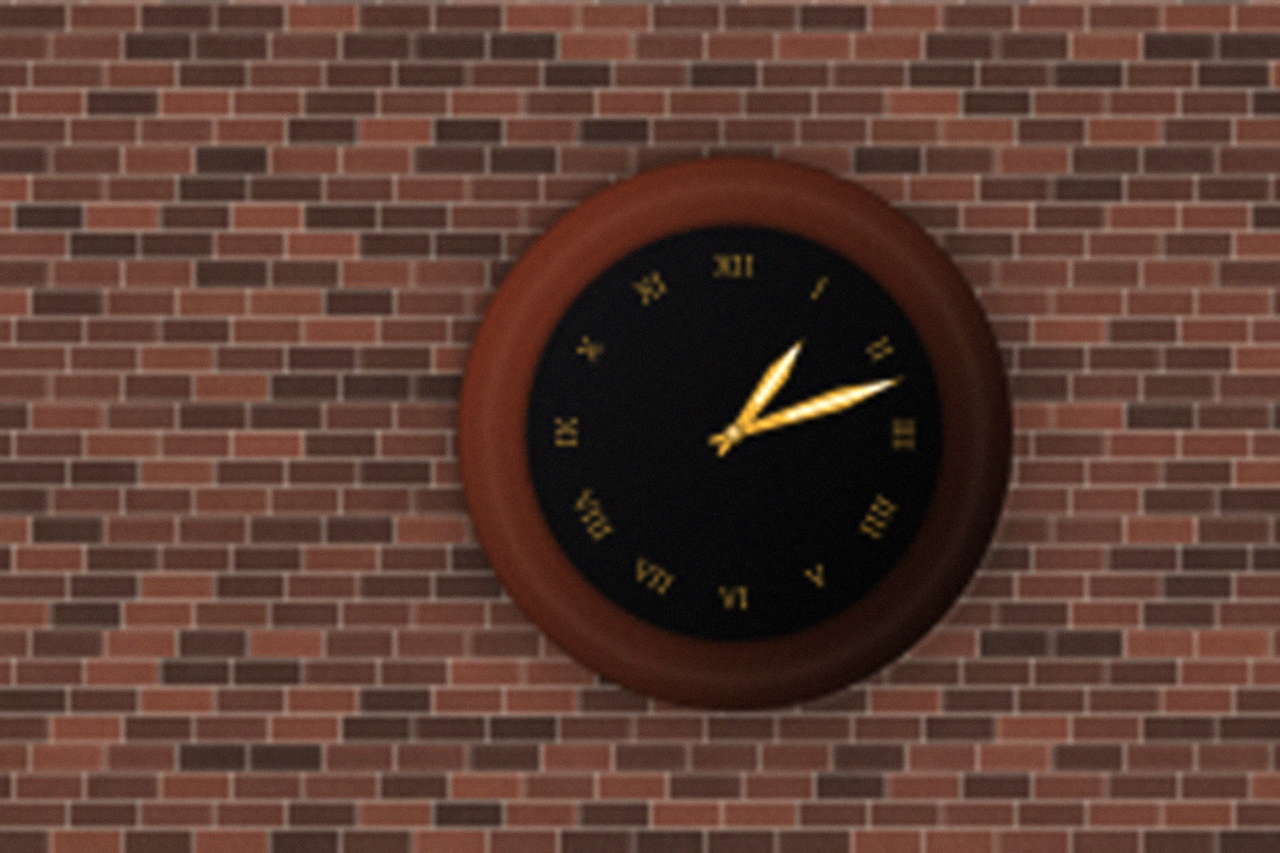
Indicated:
1.12
